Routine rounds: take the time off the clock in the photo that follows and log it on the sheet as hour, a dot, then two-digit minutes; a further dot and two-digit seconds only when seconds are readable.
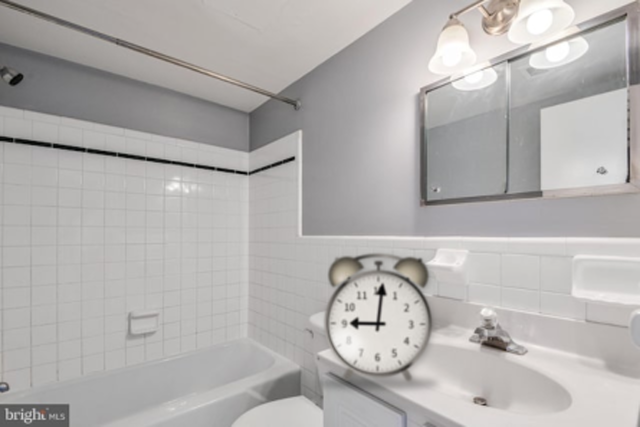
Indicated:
9.01
